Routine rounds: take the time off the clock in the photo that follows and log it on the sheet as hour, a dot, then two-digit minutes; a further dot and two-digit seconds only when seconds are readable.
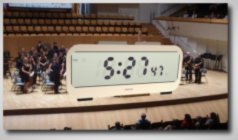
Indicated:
5.27.47
